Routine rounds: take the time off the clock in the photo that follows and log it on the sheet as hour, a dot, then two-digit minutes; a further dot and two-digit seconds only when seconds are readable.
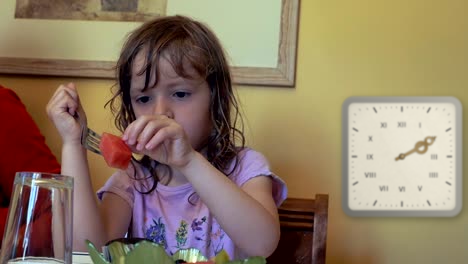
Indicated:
2.10
